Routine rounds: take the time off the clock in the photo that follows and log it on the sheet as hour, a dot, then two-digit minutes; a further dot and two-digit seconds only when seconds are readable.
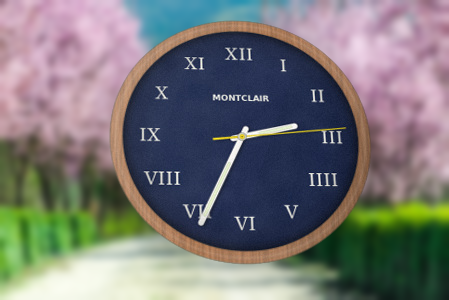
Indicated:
2.34.14
